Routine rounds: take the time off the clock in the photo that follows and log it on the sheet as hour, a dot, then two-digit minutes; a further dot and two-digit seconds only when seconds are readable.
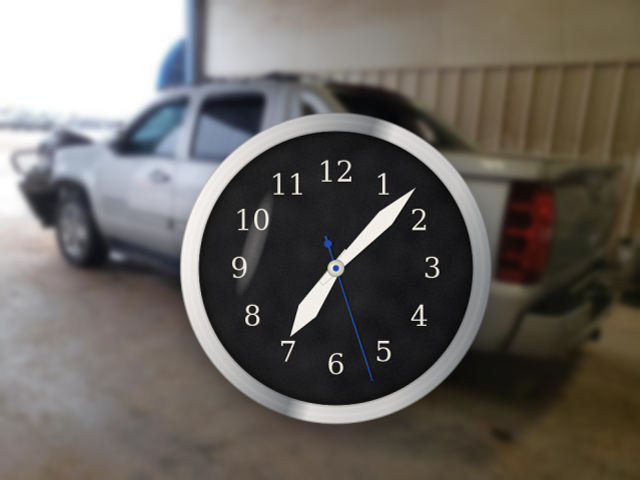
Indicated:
7.07.27
